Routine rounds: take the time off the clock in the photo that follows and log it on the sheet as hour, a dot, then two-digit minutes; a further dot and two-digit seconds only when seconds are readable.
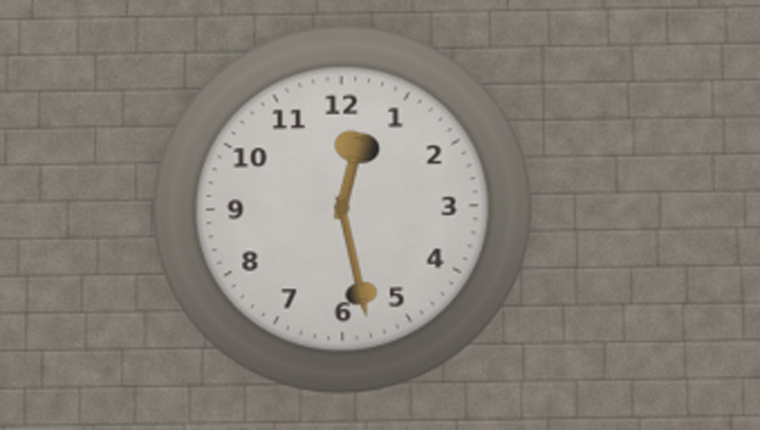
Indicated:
12.28
